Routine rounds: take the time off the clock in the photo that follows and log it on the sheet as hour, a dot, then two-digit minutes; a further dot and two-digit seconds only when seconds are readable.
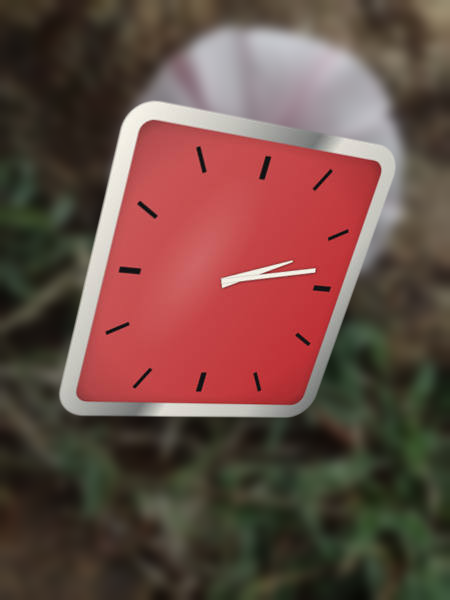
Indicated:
2.13
